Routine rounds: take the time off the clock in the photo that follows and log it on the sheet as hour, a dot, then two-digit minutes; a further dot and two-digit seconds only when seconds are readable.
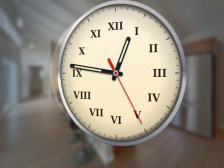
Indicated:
12.46.25
